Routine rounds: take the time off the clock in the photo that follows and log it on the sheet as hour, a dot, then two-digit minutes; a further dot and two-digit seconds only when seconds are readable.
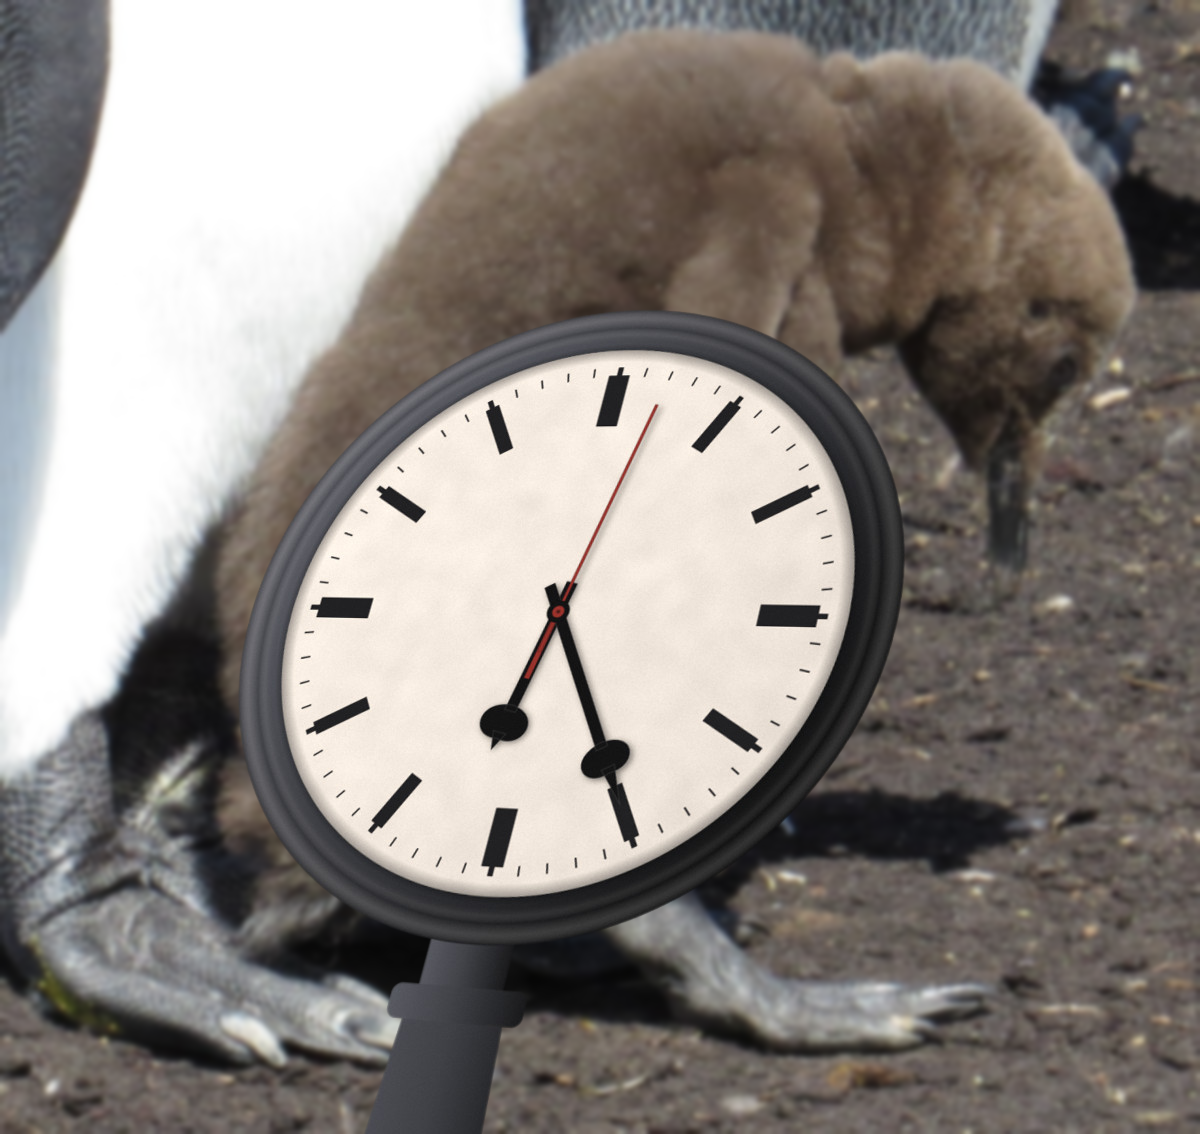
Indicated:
6.25.02
